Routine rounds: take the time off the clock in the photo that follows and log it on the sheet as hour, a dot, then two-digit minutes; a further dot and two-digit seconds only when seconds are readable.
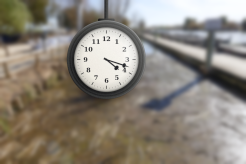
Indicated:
4.18
